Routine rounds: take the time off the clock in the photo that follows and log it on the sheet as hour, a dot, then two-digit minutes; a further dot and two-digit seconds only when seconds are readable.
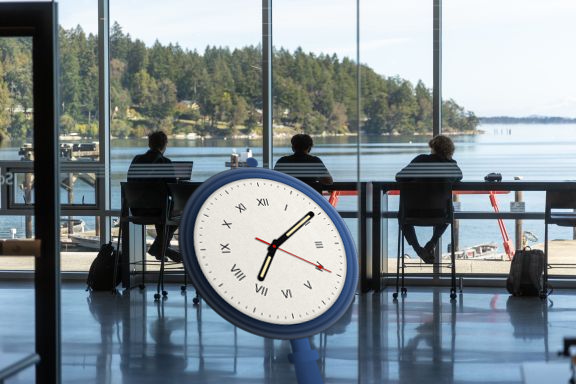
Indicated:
7.09.20
